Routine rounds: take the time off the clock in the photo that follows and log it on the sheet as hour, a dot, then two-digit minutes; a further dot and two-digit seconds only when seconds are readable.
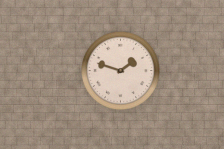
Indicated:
1.48
